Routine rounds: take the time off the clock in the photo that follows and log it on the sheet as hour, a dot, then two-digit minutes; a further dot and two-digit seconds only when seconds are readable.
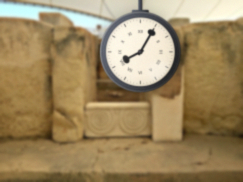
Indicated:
8.05
